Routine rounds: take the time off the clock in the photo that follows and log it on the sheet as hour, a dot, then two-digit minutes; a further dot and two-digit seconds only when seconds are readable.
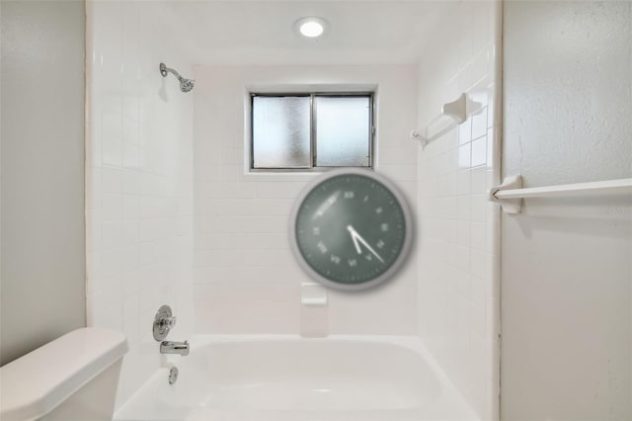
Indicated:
5.23
